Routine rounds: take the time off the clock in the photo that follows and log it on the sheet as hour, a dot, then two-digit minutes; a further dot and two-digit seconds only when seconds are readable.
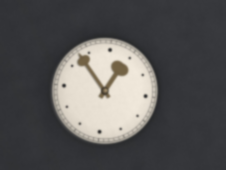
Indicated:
12.53
